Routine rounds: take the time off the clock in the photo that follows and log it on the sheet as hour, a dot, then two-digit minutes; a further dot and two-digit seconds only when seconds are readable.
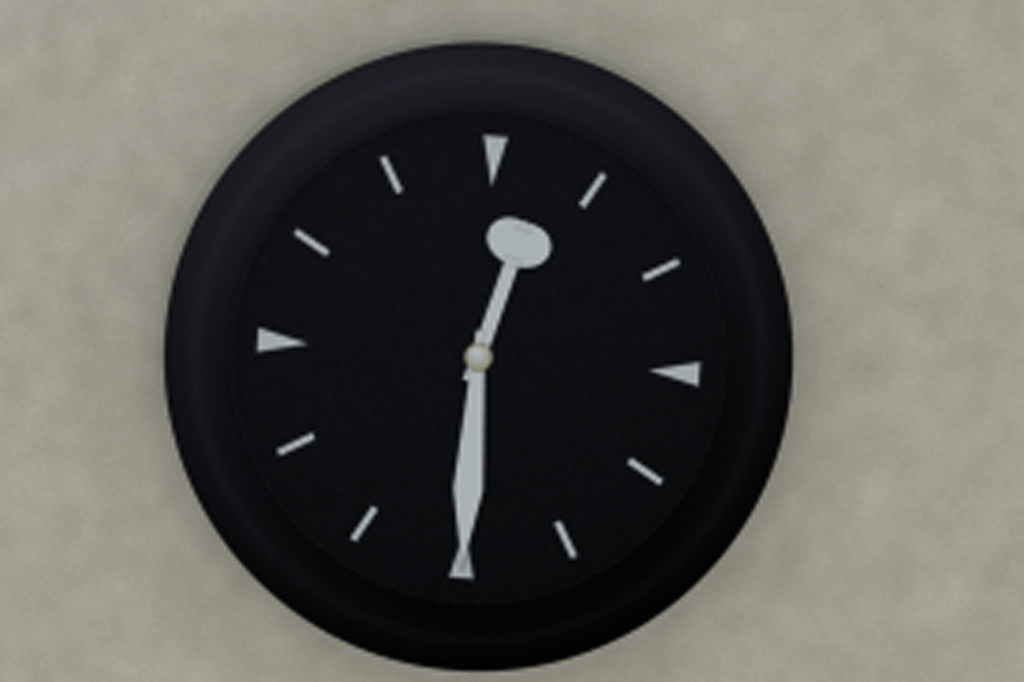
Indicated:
12.30
